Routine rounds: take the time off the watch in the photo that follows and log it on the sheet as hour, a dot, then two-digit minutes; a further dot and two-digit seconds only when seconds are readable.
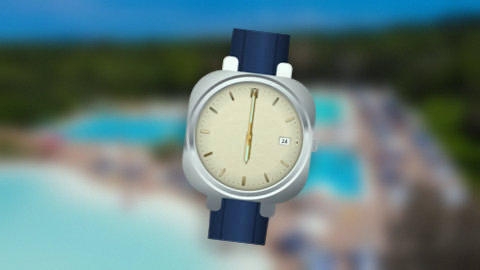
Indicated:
6.00
